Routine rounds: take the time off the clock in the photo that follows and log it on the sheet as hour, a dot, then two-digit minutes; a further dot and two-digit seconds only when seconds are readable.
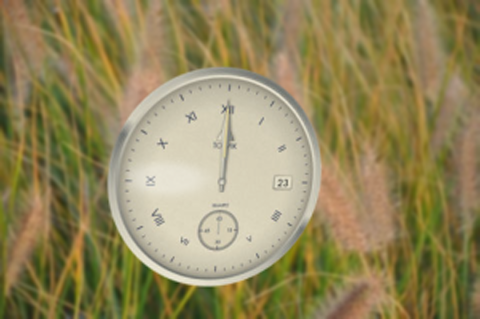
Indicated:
12.00
